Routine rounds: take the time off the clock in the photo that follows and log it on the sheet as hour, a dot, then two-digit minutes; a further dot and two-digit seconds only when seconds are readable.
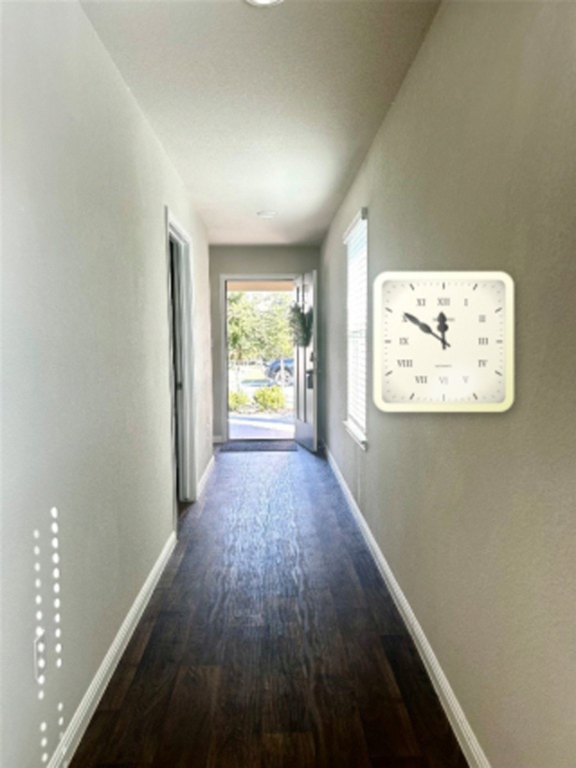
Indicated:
11.51
